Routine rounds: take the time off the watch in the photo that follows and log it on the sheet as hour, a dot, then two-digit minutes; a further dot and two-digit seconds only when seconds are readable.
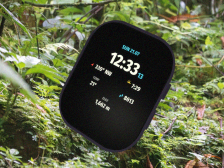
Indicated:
12.33
